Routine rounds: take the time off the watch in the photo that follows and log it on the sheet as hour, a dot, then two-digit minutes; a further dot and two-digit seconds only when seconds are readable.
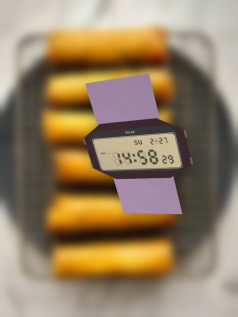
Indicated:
14.58.29
